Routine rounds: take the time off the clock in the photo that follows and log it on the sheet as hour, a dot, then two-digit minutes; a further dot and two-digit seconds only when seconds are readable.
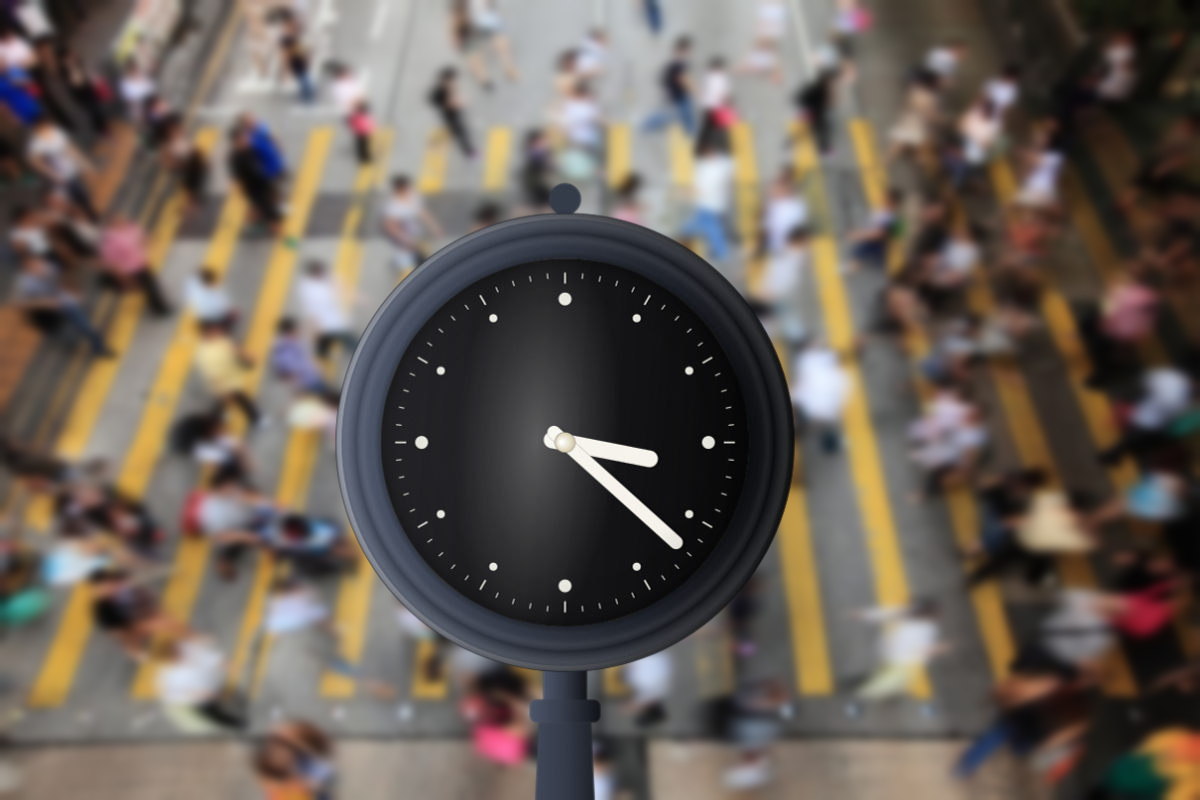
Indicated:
3.22
